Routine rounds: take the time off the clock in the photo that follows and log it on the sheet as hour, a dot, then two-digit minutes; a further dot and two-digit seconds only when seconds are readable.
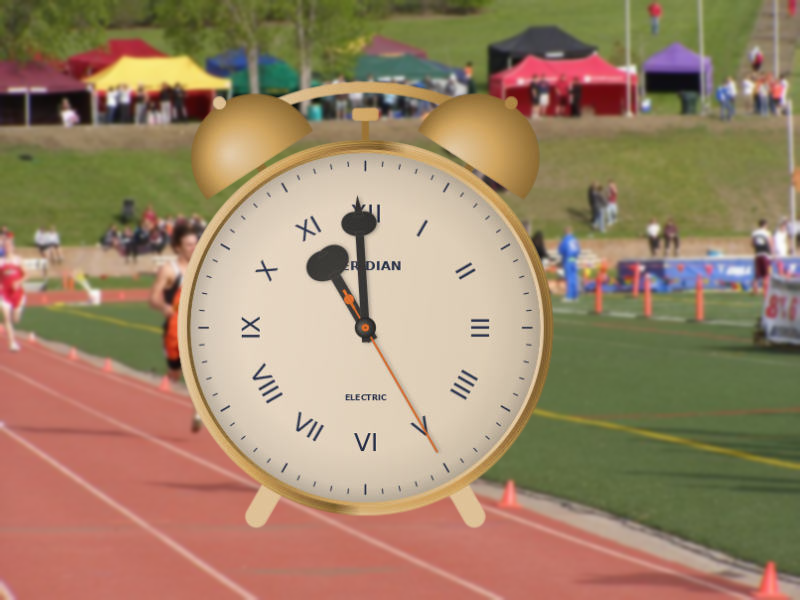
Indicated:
10.59.25
